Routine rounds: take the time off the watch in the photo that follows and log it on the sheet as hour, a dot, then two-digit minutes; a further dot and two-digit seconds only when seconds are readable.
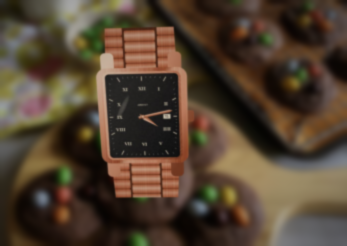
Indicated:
4.13
